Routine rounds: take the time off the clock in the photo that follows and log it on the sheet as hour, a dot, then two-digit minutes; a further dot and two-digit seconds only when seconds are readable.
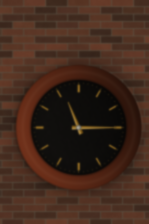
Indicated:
11.15
